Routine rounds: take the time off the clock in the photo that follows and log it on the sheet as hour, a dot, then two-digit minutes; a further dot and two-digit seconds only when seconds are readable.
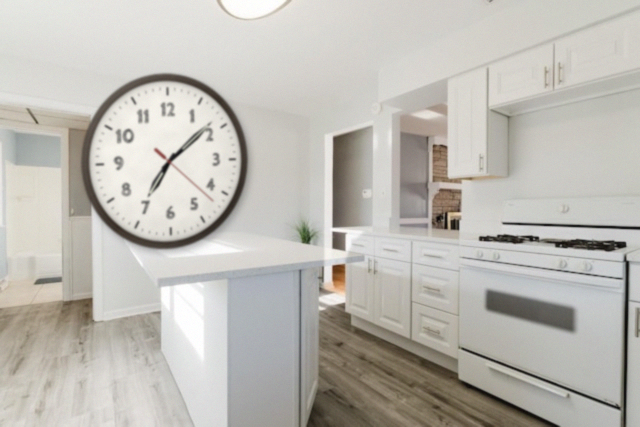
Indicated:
7.08.22
